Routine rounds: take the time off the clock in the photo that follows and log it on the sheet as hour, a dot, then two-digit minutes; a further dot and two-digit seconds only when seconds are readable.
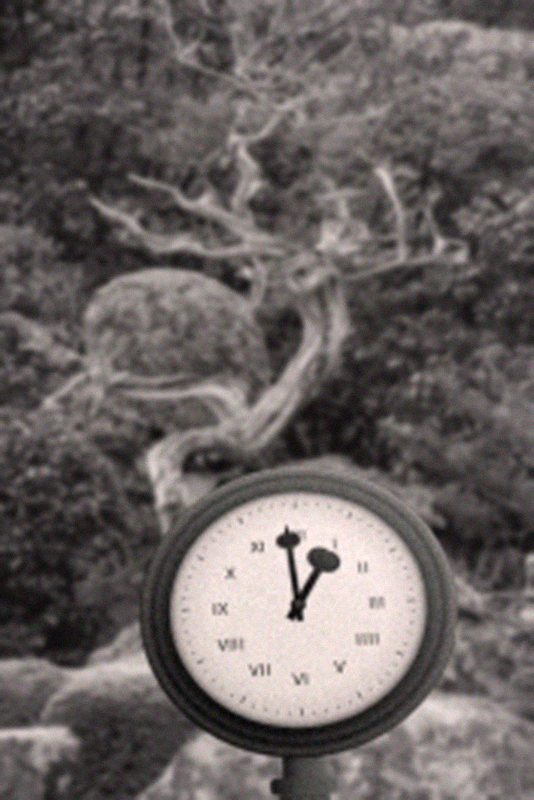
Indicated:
12.59
